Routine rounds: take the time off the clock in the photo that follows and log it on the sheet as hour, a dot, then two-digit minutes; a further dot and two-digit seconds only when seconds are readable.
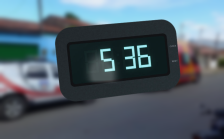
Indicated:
5.36
